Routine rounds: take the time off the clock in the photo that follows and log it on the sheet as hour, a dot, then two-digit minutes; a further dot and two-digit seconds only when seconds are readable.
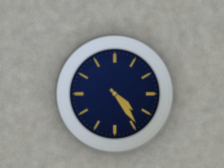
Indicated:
4.24
